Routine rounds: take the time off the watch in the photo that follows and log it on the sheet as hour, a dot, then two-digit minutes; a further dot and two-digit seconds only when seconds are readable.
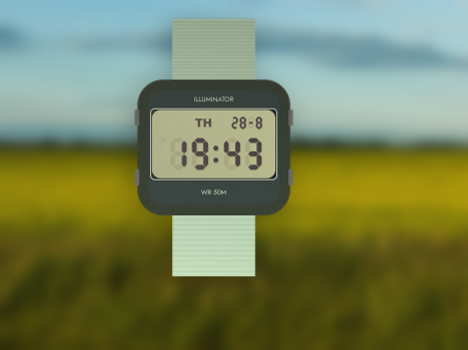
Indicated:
19.43
